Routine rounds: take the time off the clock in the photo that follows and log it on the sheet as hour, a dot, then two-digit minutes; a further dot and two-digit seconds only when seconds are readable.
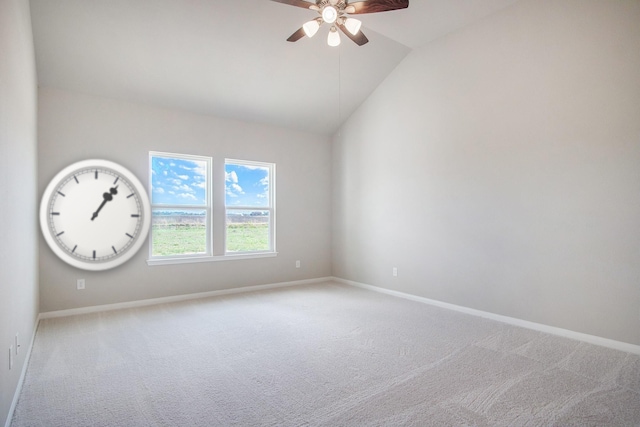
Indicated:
1.06
